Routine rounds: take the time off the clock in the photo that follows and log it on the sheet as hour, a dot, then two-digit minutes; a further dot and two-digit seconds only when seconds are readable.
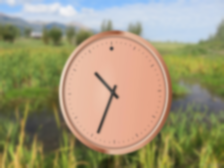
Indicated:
10.34
